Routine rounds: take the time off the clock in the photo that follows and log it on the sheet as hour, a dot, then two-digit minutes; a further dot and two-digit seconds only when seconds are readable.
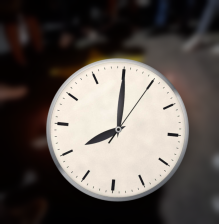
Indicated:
8.00.05
